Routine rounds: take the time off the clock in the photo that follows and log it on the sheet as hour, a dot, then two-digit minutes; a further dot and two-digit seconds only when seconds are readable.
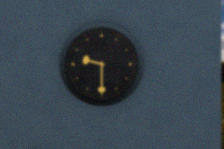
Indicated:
9.30
